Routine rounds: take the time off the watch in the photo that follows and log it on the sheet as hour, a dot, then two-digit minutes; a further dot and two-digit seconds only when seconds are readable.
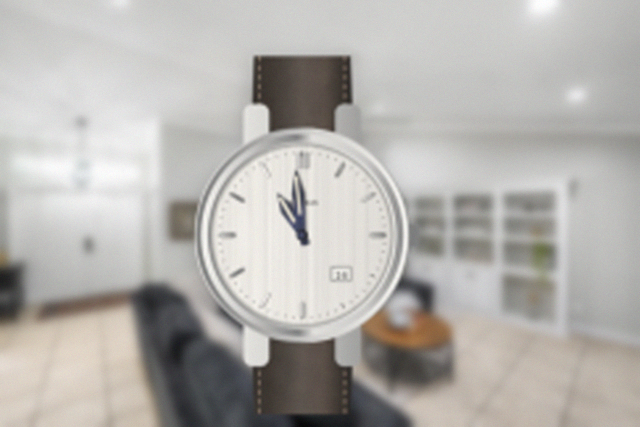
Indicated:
10.59
